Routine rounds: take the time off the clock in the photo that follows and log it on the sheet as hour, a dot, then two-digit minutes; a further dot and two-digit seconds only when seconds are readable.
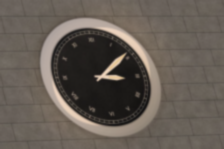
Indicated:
3.09
